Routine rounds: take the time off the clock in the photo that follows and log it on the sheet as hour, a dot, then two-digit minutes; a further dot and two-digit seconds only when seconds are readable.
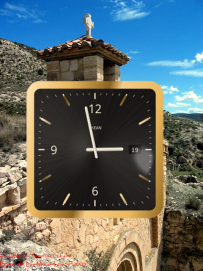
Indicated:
2.58
